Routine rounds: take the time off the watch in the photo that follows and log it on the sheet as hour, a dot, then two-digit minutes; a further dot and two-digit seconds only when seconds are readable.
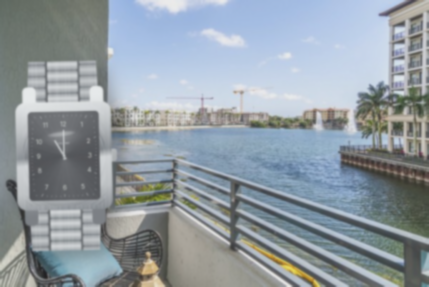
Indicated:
11.00
